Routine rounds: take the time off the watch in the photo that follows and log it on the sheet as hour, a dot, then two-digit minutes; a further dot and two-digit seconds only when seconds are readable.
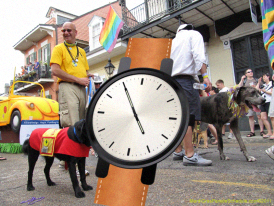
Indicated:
4.55
